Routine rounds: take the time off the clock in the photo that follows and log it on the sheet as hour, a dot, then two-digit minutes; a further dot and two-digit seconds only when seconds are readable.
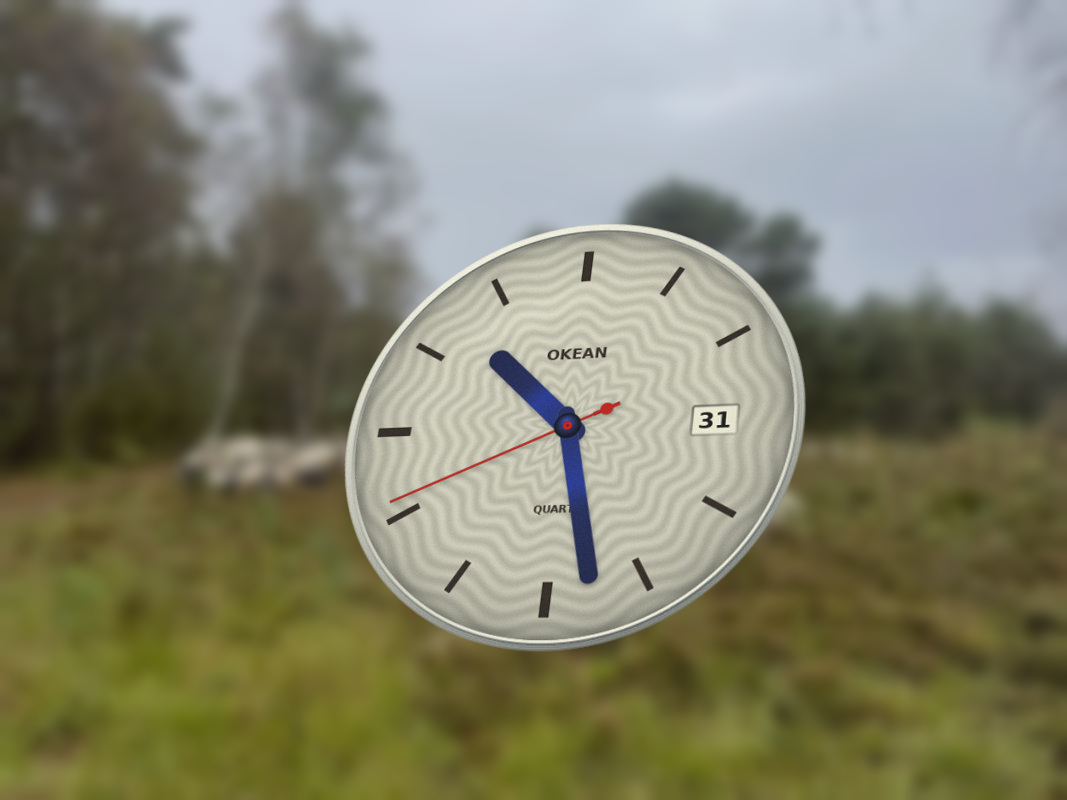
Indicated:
10.27.41
